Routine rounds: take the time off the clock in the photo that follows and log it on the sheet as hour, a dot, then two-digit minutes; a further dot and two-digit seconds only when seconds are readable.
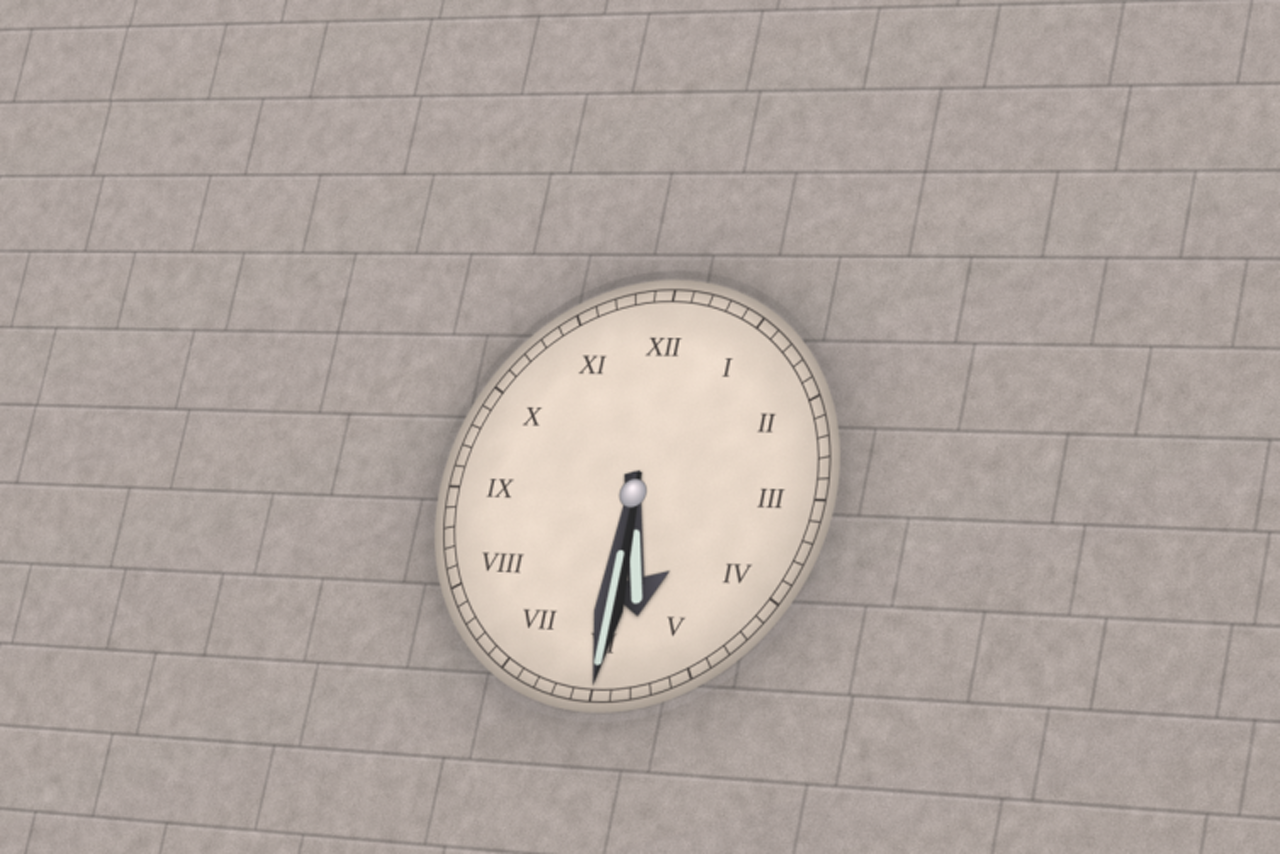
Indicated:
5.30
